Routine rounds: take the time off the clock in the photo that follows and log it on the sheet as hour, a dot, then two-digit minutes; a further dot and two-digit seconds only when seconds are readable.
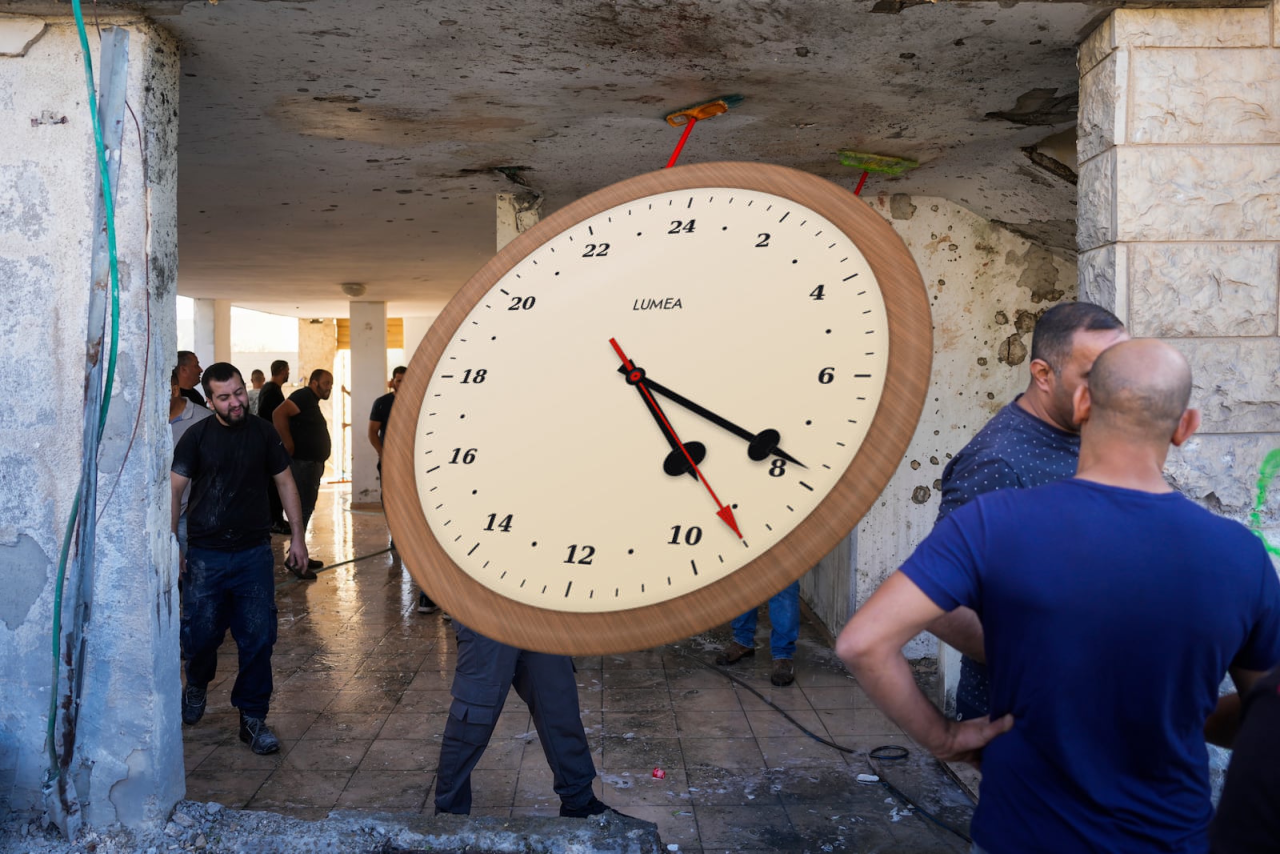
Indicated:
9.19.23
